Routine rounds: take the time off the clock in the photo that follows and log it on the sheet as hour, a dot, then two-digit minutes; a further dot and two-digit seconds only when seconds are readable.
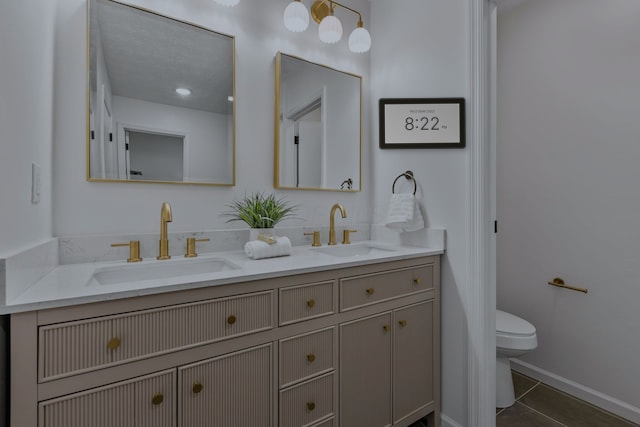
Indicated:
8.22
